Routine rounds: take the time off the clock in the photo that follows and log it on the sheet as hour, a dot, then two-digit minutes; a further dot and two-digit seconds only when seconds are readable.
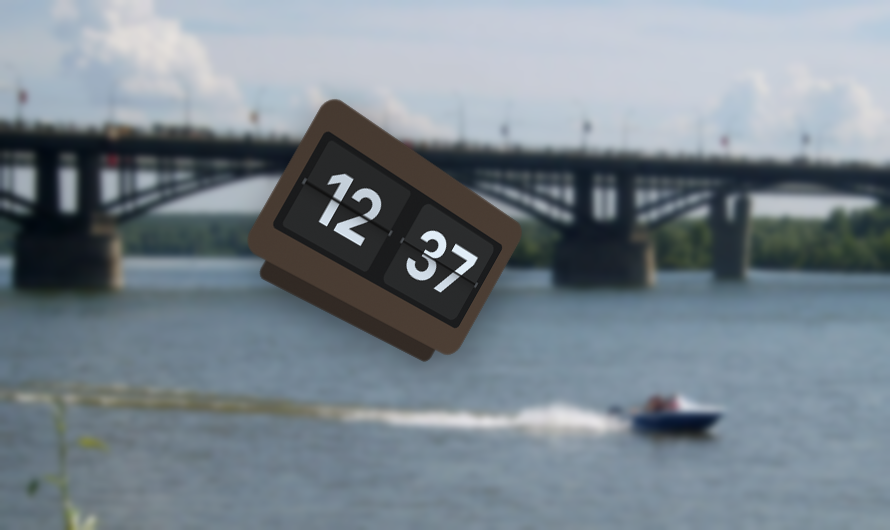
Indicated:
12.37
